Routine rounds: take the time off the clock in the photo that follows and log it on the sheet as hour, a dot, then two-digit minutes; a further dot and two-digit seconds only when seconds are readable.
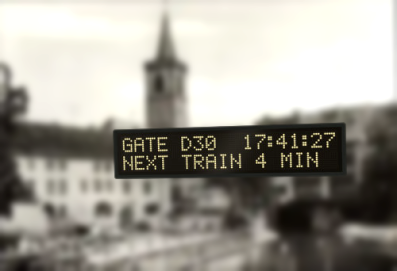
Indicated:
17.41.27
